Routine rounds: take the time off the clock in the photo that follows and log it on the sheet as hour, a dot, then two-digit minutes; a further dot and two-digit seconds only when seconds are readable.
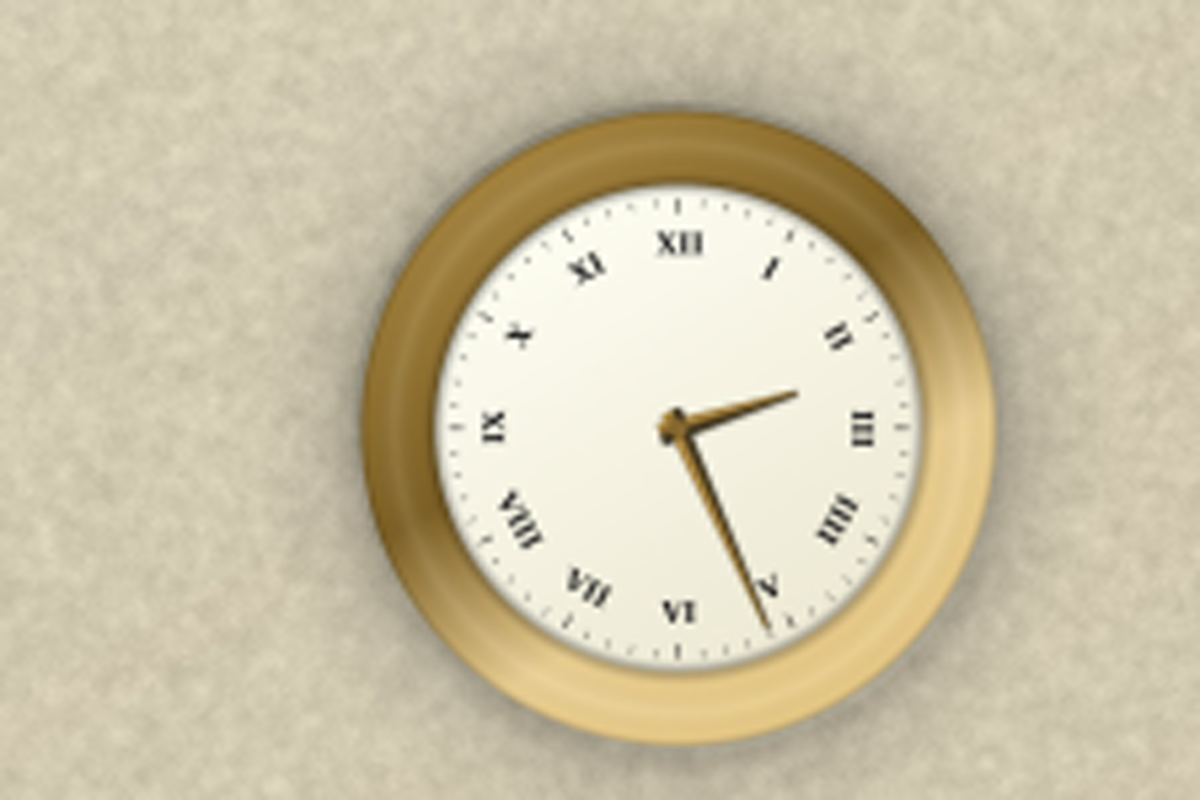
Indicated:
2.26
